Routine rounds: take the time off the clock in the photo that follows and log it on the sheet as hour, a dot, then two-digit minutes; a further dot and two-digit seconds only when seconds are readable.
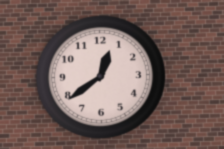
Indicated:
12.39
